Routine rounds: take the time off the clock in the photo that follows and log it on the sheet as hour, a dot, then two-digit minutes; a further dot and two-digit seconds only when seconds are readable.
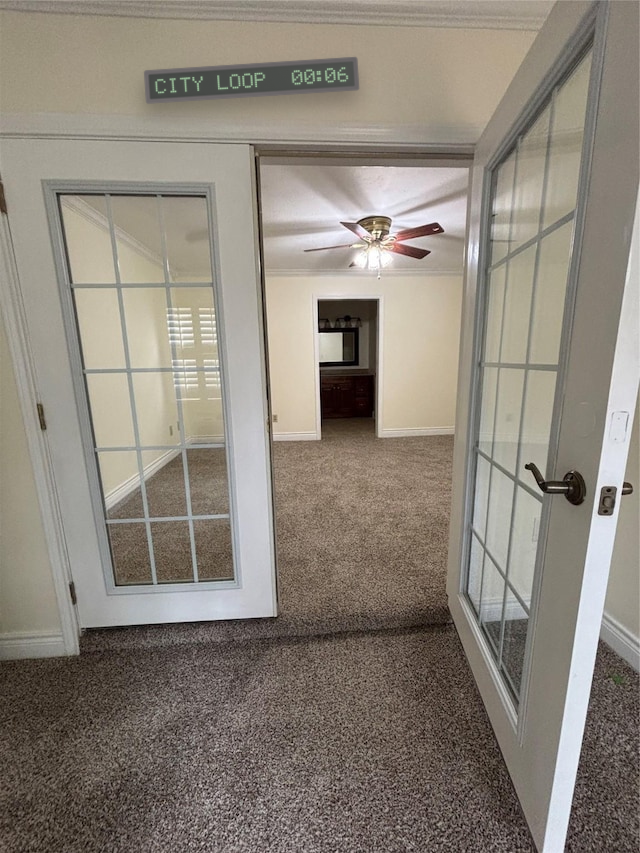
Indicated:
0.06
